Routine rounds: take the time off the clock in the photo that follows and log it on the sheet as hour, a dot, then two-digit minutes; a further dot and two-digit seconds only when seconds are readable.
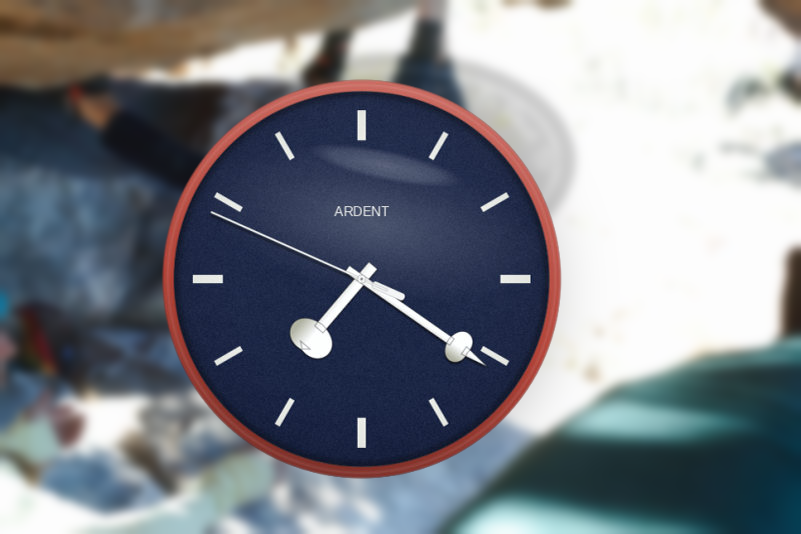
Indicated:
7.20.49
